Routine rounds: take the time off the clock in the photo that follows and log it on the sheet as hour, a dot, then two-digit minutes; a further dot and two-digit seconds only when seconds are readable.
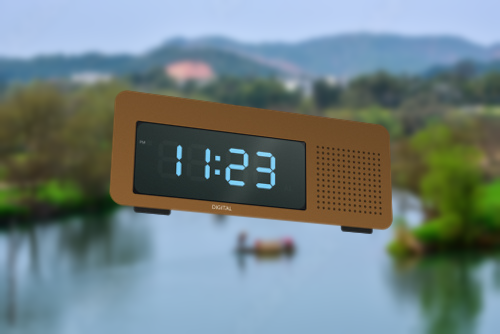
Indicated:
11.23
